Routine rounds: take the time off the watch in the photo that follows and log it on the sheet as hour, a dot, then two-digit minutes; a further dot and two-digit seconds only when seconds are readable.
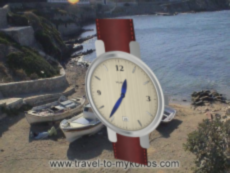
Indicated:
12.36
